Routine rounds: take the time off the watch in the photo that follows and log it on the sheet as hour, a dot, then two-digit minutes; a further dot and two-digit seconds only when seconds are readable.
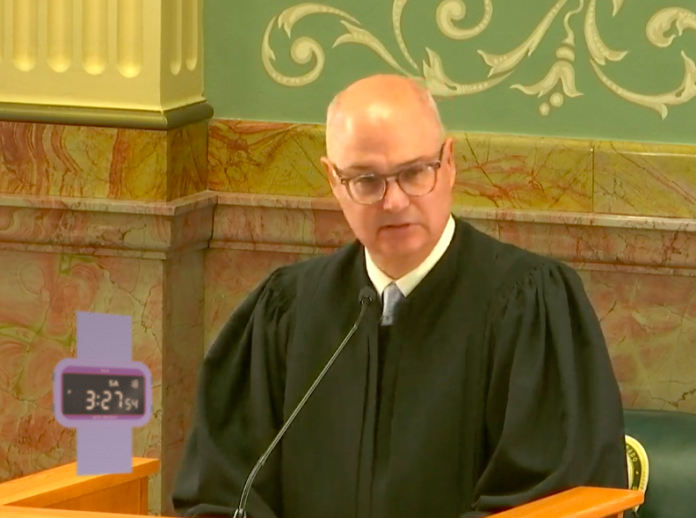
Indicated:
3.27
